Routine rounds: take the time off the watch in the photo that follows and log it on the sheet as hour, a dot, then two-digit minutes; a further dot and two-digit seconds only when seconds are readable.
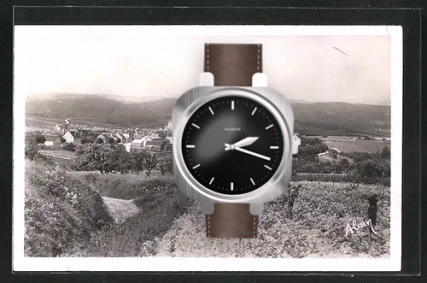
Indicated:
2.18
